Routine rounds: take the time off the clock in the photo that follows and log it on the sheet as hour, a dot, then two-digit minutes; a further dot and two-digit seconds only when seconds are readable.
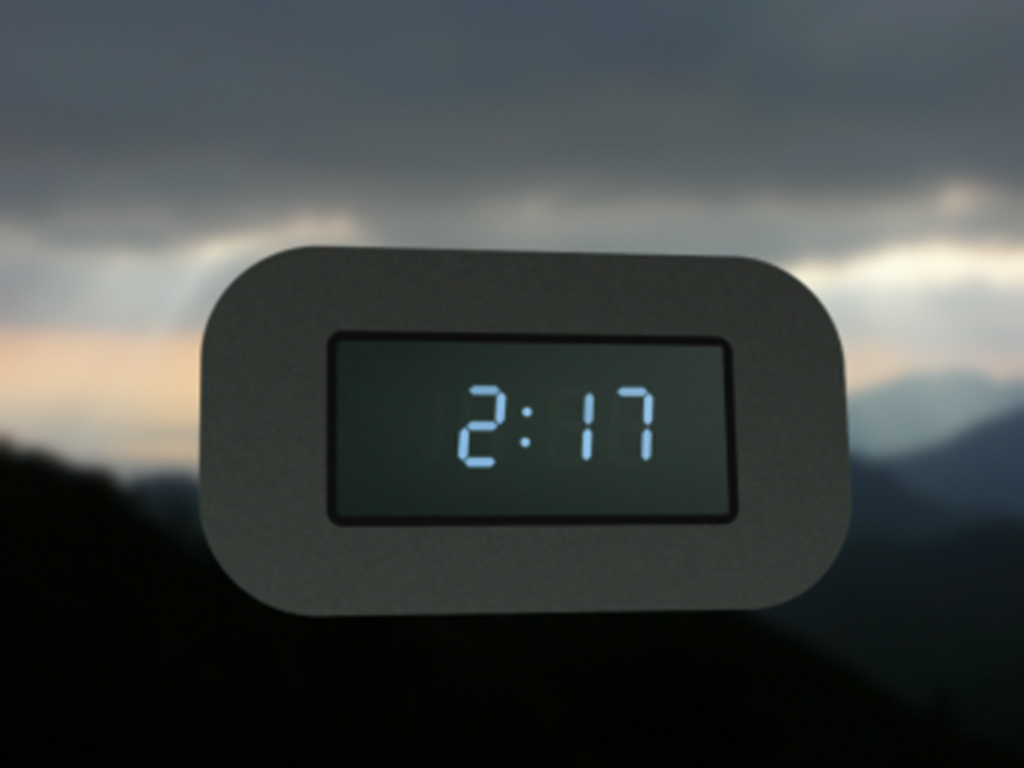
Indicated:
2.17
